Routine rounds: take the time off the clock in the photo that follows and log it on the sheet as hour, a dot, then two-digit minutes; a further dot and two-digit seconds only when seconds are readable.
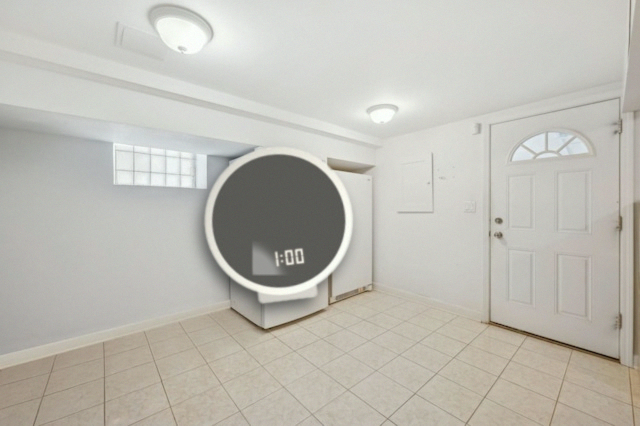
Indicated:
1.00
